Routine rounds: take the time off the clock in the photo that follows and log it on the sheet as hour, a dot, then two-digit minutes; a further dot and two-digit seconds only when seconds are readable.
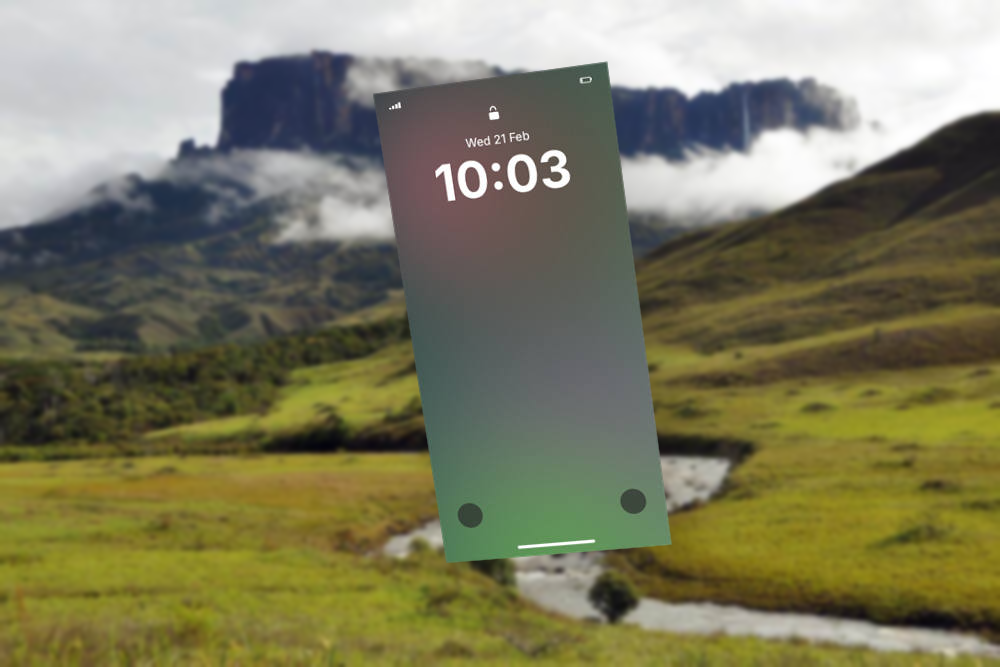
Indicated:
10.03
